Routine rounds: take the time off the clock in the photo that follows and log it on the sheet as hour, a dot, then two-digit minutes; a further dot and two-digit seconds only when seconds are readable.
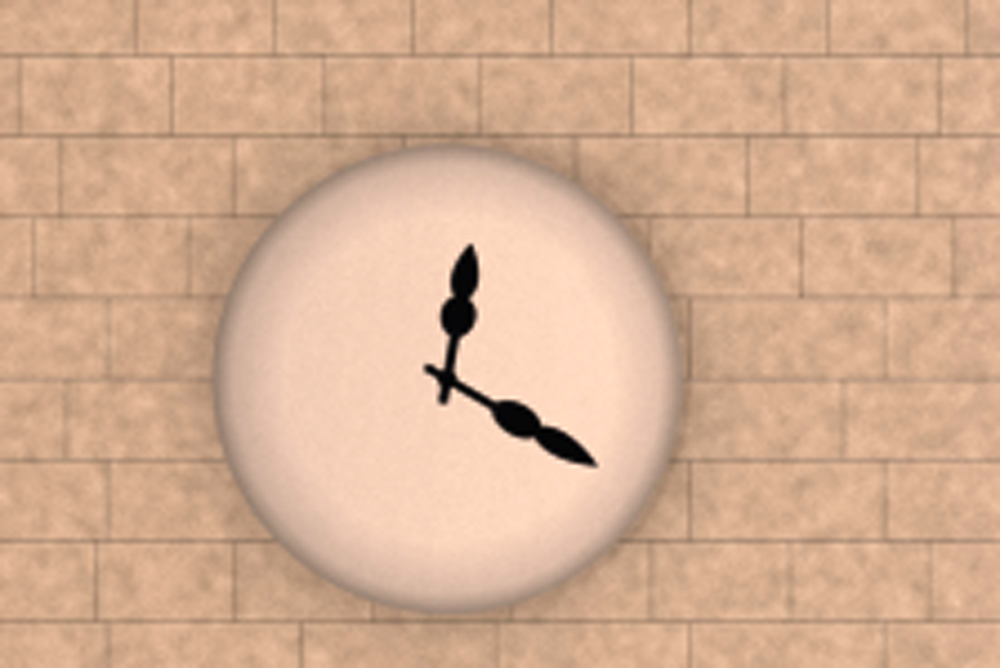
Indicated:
12.20
